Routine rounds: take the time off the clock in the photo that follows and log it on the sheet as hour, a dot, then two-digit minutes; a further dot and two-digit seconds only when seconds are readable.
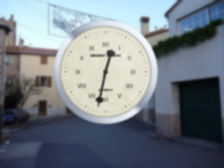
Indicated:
12.32
